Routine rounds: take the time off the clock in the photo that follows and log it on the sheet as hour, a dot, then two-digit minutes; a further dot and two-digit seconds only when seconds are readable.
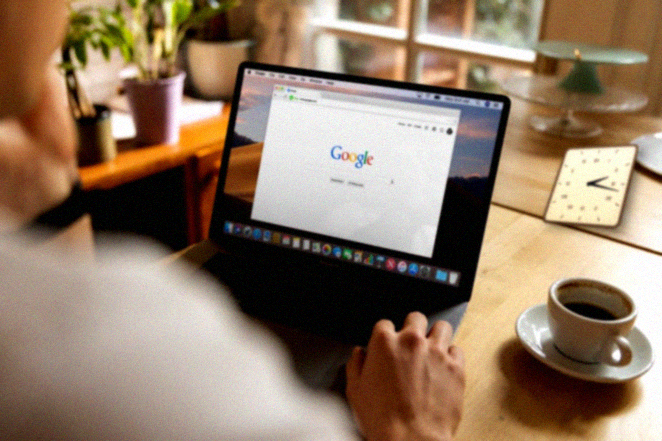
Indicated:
2.17
